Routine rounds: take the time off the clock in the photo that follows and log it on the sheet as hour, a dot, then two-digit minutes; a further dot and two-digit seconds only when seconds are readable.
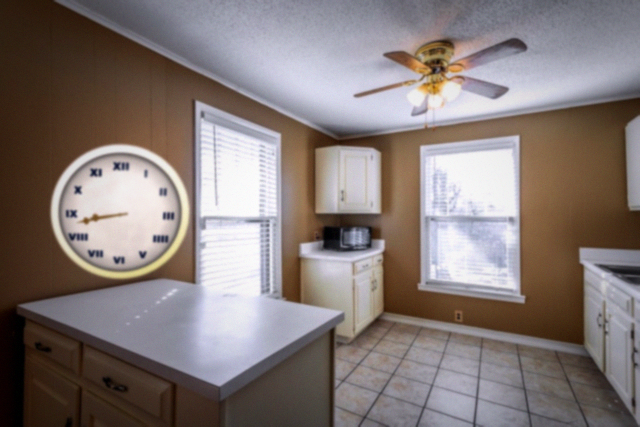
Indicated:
8.43
